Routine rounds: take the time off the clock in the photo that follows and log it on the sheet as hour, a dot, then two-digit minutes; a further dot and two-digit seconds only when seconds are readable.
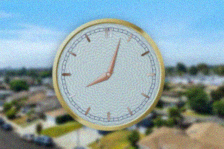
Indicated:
8.03
